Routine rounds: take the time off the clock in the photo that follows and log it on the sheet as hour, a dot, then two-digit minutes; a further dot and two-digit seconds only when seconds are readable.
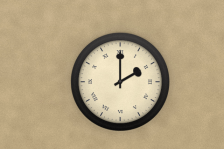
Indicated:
2.00
